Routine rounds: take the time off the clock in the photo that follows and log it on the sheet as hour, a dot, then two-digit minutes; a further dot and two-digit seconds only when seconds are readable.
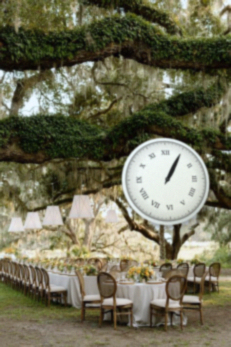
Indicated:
1.05
